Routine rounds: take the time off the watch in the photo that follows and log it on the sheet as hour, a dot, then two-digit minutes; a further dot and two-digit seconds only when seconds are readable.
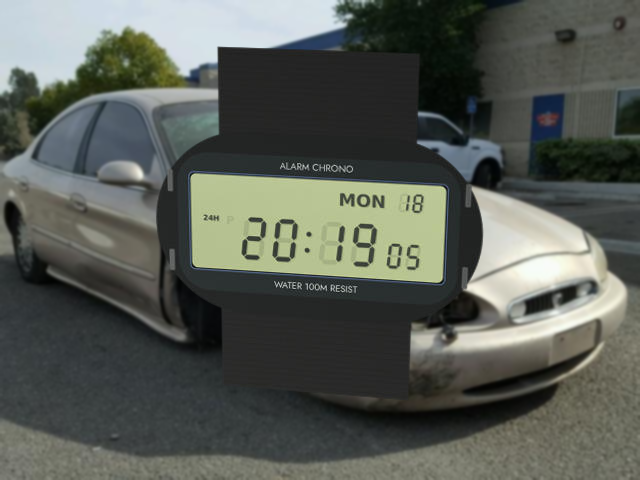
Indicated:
20.19.05
